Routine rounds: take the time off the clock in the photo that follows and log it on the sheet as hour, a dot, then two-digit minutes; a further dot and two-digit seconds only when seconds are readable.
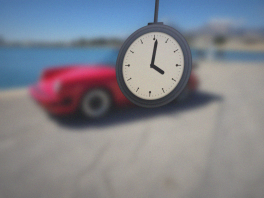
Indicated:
4.01
